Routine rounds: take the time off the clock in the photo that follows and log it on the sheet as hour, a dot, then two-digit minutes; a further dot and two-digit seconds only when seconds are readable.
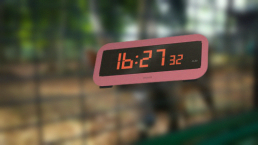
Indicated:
16.27.32
